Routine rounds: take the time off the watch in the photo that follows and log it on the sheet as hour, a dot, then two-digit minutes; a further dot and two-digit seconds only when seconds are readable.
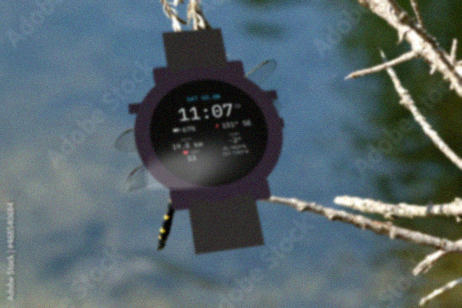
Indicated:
11.07
